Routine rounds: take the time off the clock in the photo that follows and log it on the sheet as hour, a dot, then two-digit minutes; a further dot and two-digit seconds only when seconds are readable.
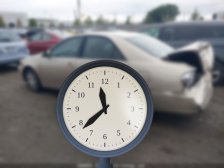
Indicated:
11.38
